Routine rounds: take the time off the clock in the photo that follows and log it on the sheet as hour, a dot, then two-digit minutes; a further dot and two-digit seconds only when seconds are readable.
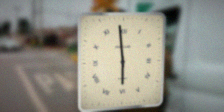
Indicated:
5.59
